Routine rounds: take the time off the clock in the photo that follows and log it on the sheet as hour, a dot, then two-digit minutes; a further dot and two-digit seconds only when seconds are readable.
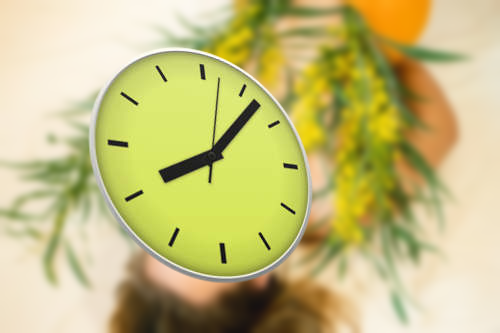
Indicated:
8.07.02
